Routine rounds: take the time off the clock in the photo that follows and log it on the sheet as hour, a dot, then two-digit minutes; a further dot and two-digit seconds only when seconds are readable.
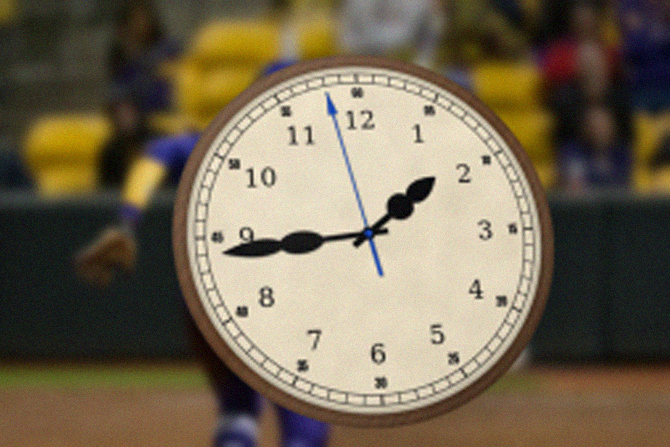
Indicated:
1.43.58
